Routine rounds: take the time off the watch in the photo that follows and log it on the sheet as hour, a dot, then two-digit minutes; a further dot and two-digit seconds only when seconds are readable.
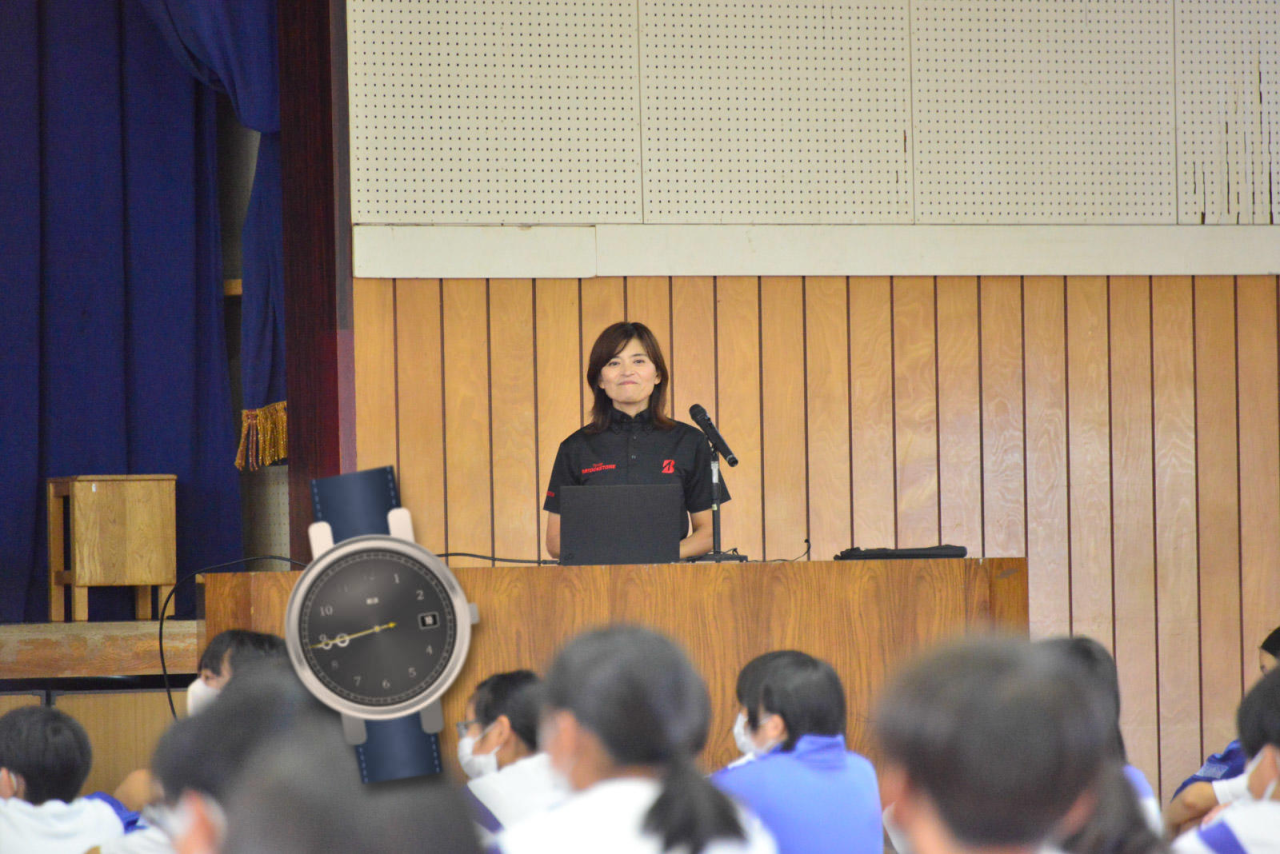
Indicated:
8.43.44
